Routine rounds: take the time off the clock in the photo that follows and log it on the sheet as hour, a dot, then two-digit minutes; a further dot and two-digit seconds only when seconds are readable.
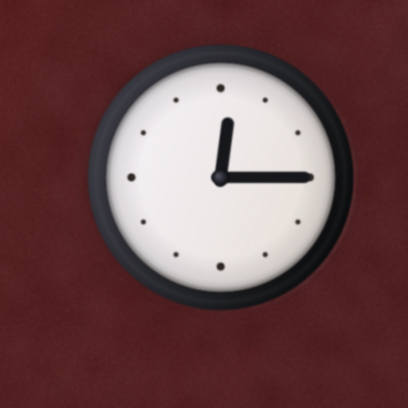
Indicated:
12.15
